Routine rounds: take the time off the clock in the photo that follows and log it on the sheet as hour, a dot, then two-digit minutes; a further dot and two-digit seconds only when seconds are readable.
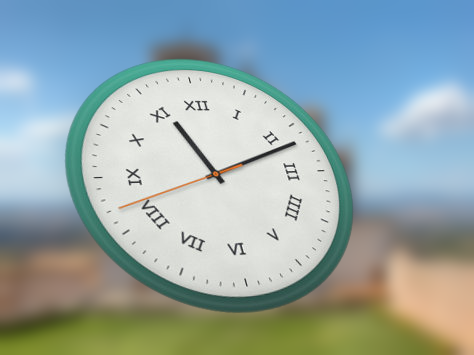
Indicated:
11.11.42
